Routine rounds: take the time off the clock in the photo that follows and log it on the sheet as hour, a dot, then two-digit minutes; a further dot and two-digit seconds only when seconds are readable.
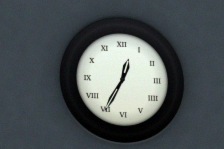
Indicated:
12.35
